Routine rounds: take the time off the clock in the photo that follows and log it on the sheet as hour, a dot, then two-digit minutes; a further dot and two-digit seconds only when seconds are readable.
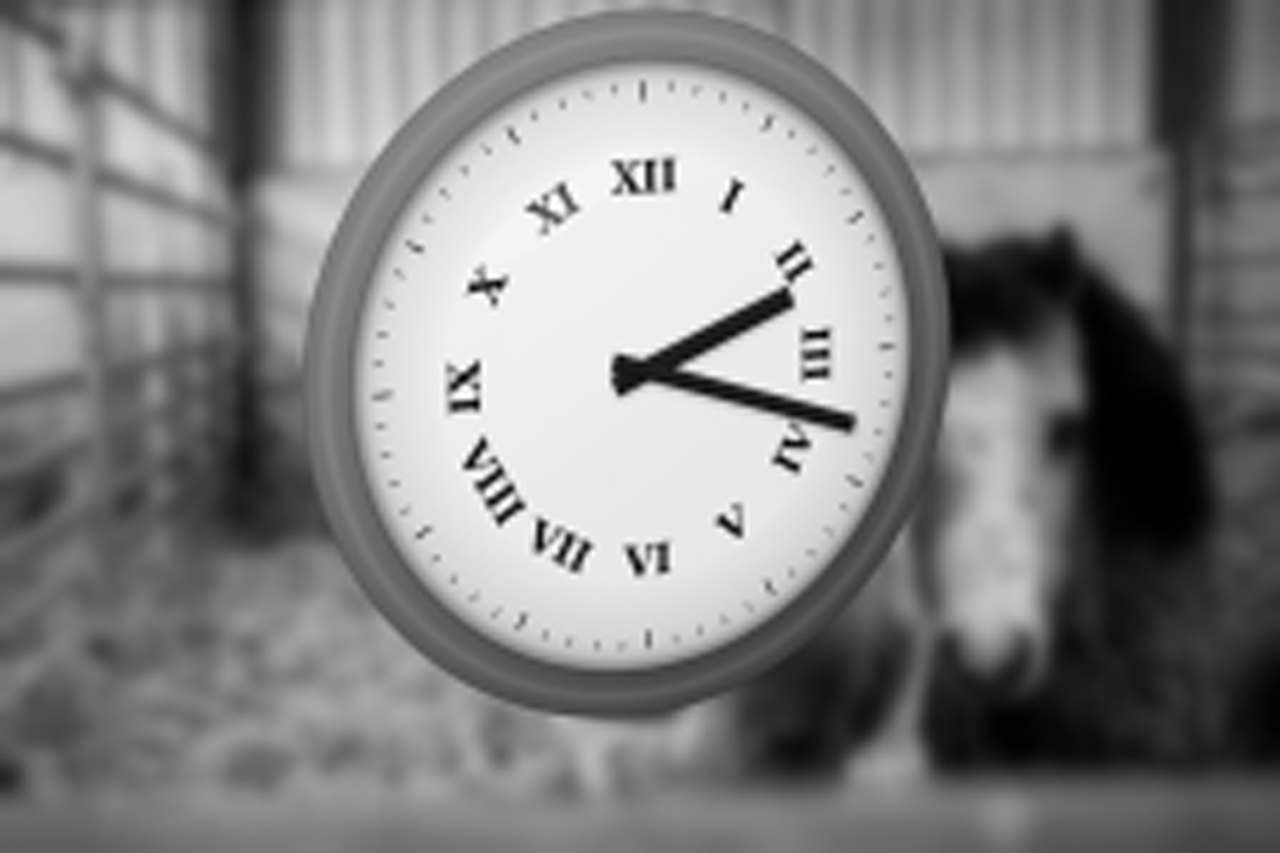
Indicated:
2.18
